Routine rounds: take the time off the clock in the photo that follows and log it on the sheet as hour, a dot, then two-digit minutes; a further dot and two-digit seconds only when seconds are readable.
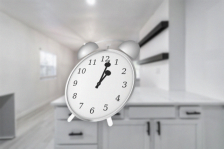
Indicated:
1.02
